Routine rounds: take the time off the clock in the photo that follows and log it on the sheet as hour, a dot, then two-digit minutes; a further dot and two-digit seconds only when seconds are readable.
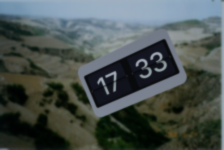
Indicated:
17.33
